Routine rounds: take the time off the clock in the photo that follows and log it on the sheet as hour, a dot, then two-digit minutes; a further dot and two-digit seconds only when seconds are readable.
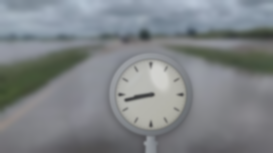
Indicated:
8.43
